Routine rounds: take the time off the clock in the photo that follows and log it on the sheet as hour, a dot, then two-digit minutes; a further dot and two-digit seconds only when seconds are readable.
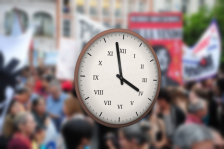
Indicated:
3.58
